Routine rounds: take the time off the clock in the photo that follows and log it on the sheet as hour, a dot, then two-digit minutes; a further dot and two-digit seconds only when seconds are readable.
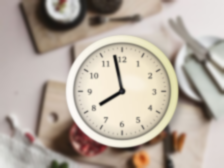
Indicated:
7.58
